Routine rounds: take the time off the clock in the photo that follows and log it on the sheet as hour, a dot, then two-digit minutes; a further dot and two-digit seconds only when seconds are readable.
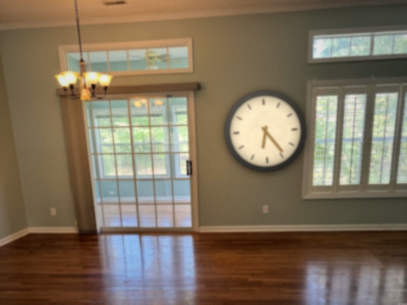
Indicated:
6.24
